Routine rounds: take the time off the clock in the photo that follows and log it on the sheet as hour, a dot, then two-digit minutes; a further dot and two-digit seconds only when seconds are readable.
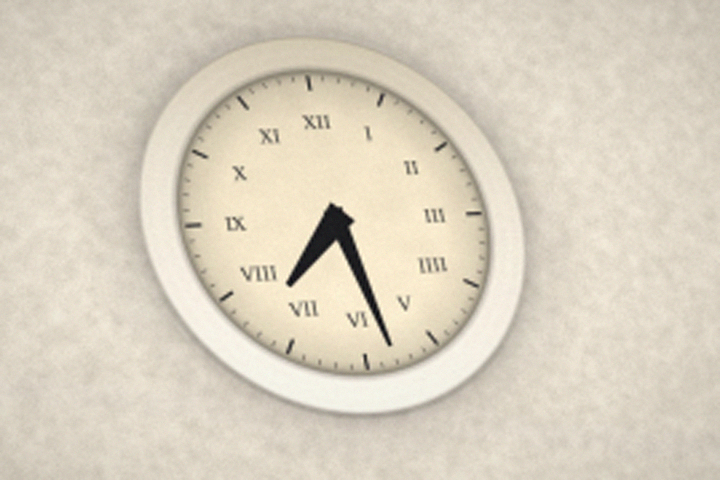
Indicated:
7.28
